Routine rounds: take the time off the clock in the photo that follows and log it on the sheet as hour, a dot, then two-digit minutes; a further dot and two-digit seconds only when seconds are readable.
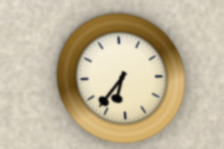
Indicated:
6.37
